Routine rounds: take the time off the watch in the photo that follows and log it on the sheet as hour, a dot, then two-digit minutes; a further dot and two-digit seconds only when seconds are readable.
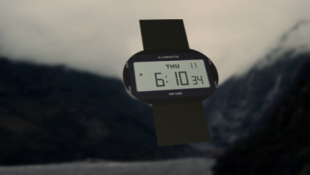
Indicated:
6.10.34
